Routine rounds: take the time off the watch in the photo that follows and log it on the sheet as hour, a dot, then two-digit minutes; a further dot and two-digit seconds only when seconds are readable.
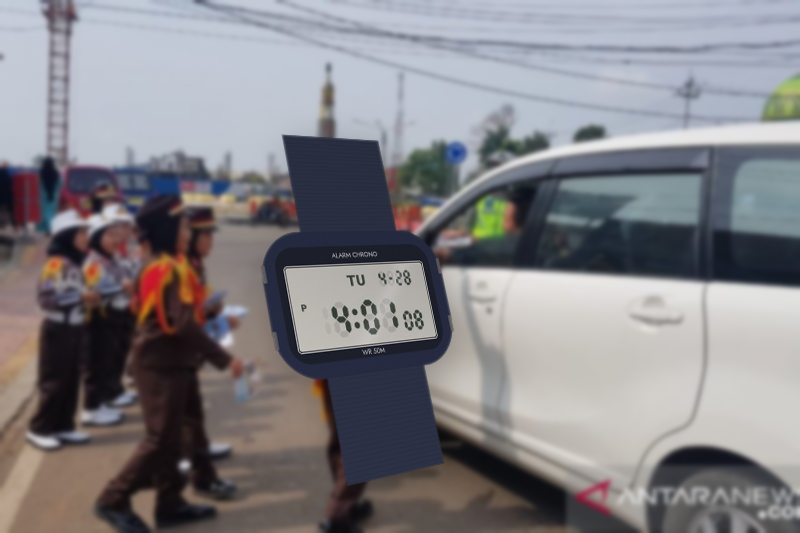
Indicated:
4.01.08
